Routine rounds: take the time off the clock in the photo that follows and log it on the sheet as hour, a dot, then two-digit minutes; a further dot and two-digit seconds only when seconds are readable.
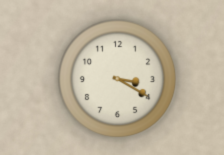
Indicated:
3.20
